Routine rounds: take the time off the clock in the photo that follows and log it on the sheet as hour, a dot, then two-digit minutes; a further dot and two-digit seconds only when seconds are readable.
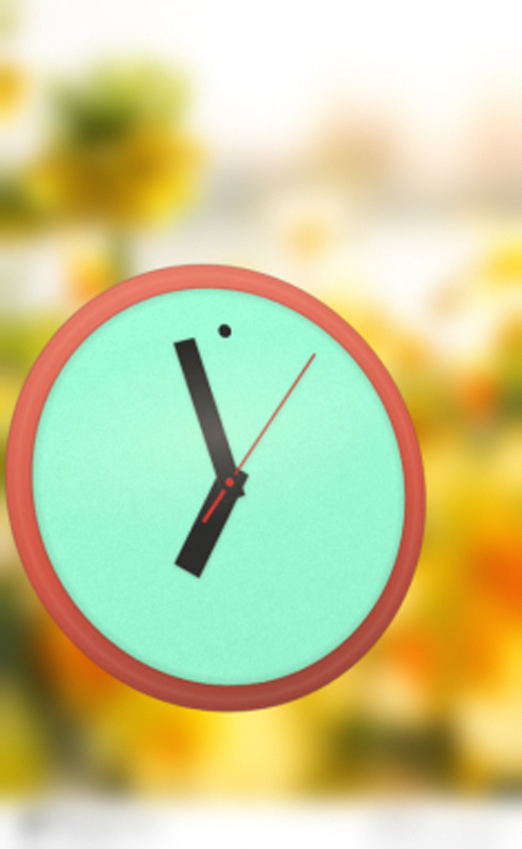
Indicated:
6.57.06
